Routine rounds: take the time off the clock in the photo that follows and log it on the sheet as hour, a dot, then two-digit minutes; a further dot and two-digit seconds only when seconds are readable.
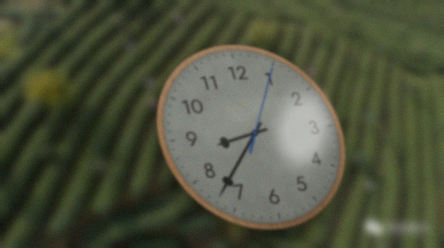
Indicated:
8.37.05
